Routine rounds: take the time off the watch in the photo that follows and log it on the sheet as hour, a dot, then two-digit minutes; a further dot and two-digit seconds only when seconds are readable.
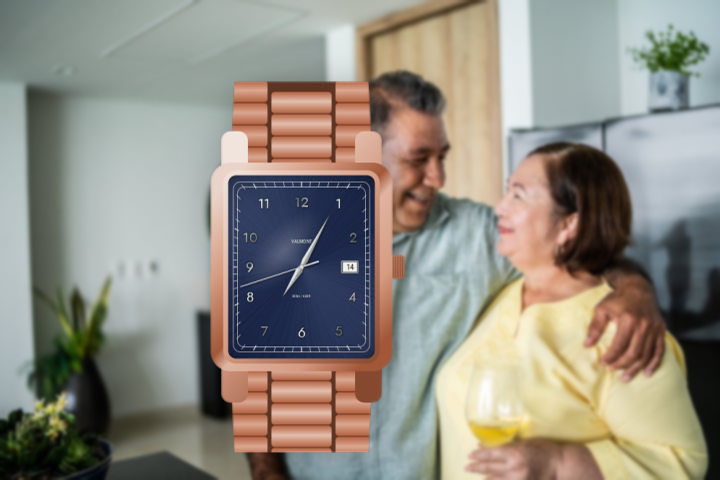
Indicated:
7.04.42
